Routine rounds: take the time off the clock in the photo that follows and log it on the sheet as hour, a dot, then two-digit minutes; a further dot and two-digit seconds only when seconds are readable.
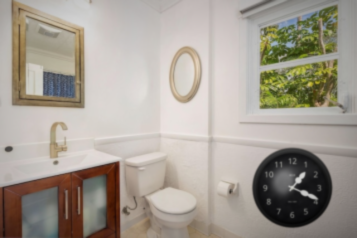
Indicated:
1.19
